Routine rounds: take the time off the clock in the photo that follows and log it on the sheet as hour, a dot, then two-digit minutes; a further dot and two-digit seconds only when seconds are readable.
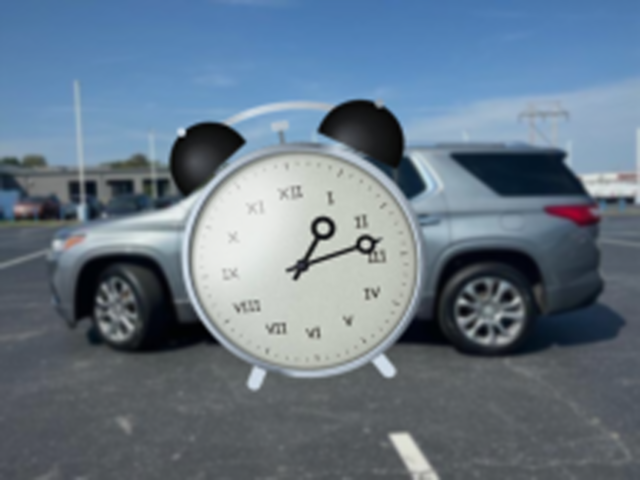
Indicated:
1.13
